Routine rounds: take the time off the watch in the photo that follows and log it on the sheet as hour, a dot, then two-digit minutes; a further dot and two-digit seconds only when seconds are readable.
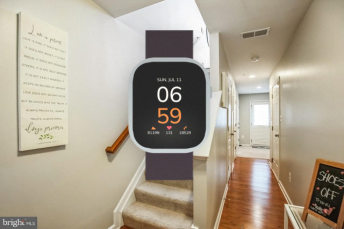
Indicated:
6.59
